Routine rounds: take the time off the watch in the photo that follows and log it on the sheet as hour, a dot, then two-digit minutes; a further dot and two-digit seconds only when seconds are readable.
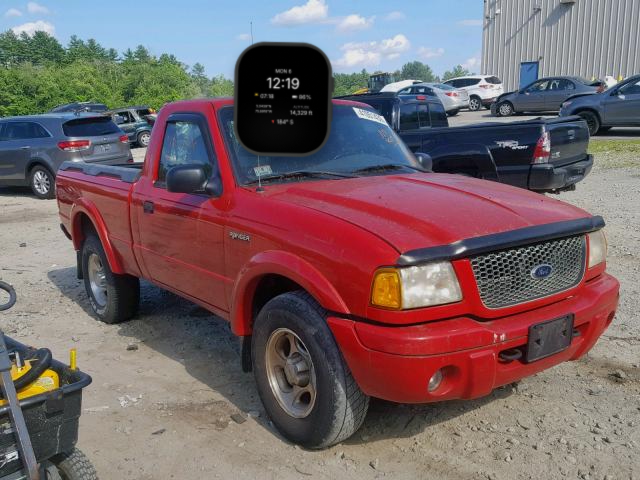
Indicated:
12.19
